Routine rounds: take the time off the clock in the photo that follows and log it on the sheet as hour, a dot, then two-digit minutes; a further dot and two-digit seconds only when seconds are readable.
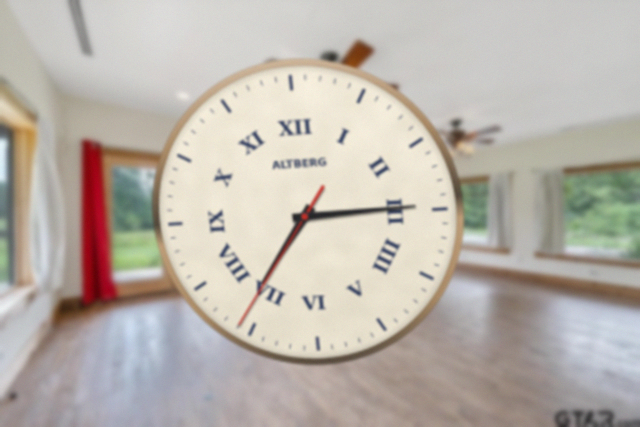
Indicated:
7.14.36
